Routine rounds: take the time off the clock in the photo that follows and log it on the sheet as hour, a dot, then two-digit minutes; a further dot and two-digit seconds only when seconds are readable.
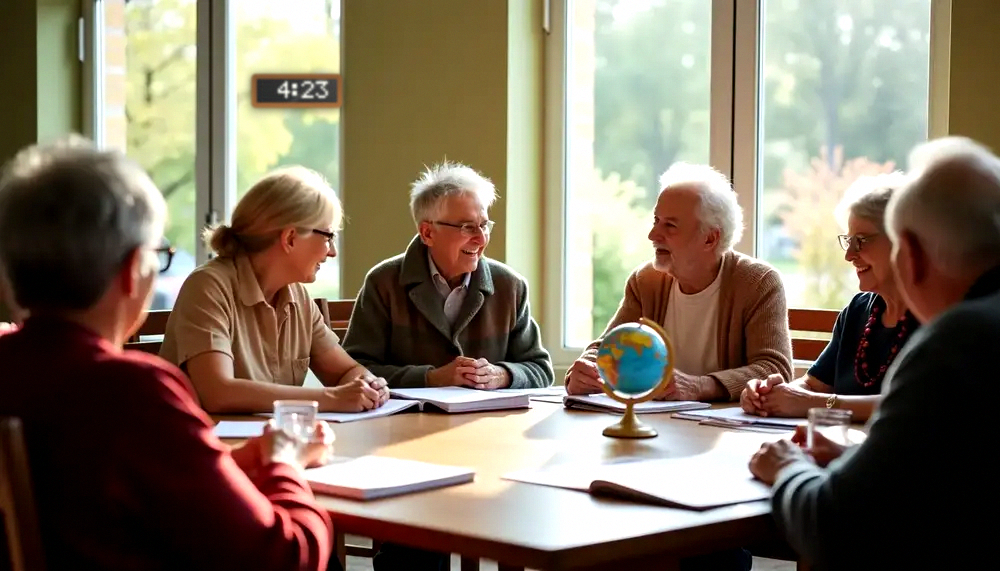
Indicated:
4.23
